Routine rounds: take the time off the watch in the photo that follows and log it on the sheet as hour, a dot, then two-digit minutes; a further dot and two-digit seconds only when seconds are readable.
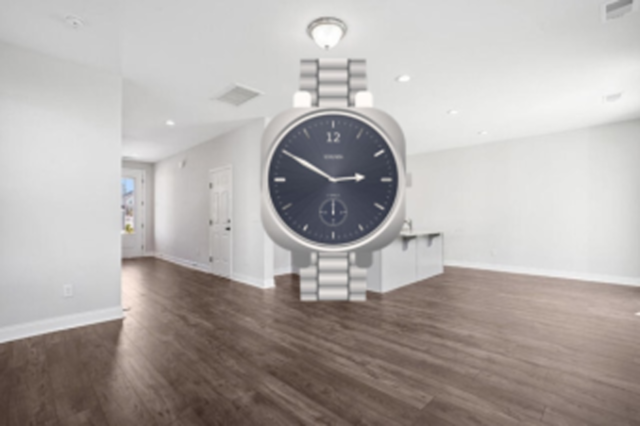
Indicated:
2.50
